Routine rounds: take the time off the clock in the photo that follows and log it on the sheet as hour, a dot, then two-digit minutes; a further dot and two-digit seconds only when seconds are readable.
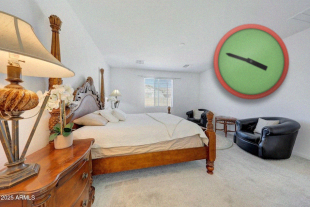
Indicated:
3.48
